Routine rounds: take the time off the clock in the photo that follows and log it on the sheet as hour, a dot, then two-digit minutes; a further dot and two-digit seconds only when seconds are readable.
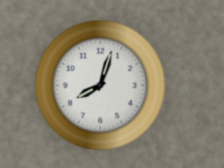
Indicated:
8.03
